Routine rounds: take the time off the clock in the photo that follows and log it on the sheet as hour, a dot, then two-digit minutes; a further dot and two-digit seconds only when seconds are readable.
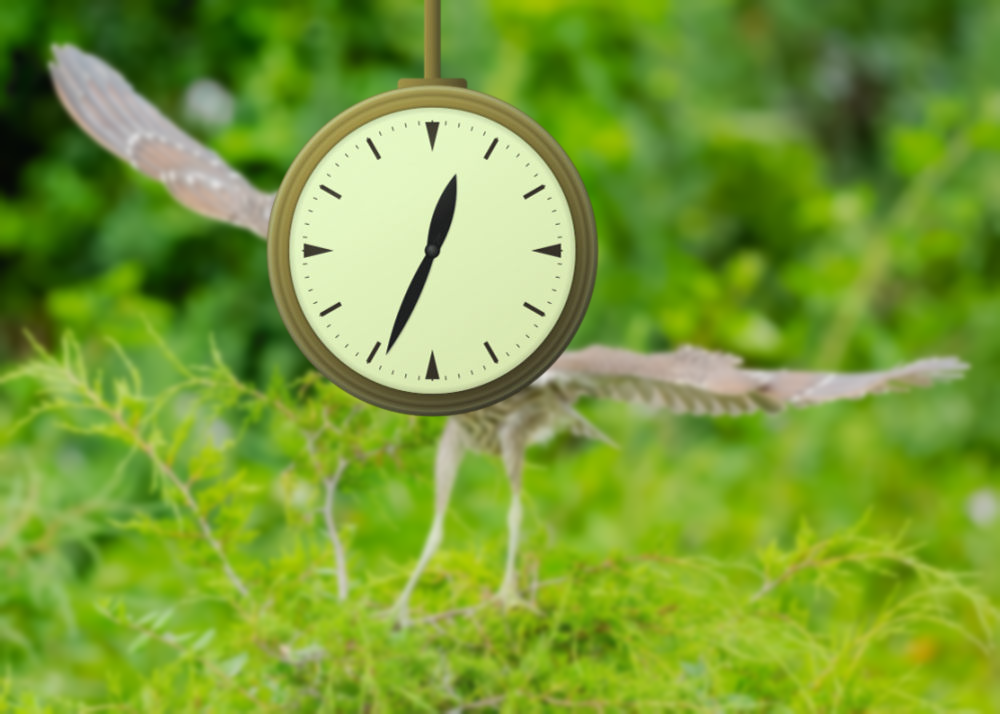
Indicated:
12.34
